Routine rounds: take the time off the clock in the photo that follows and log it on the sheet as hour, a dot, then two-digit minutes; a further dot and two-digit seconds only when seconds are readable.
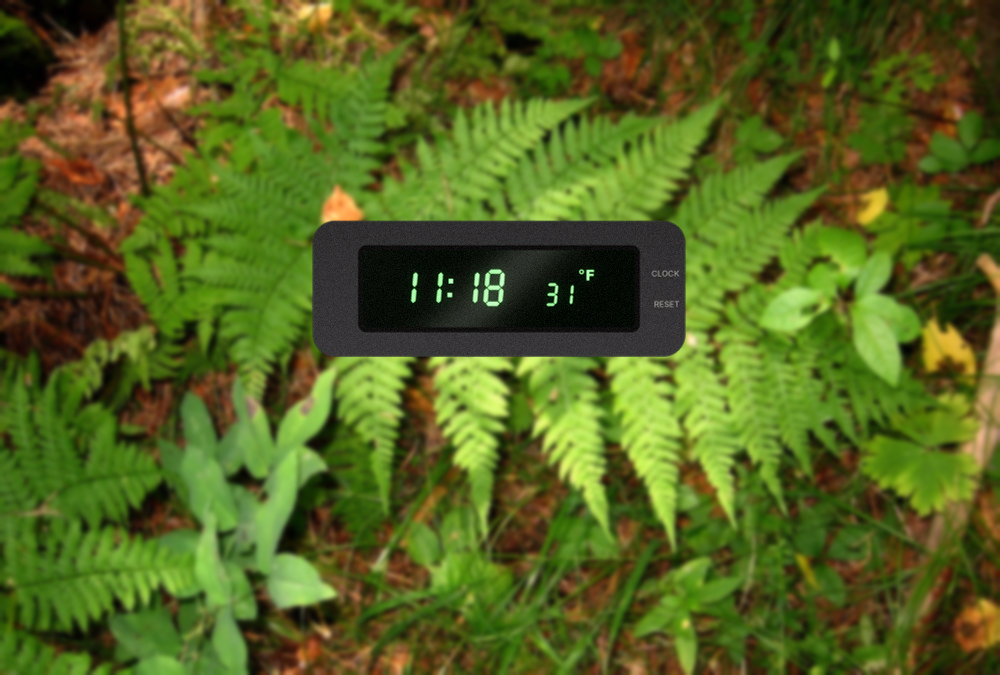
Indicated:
11.18
